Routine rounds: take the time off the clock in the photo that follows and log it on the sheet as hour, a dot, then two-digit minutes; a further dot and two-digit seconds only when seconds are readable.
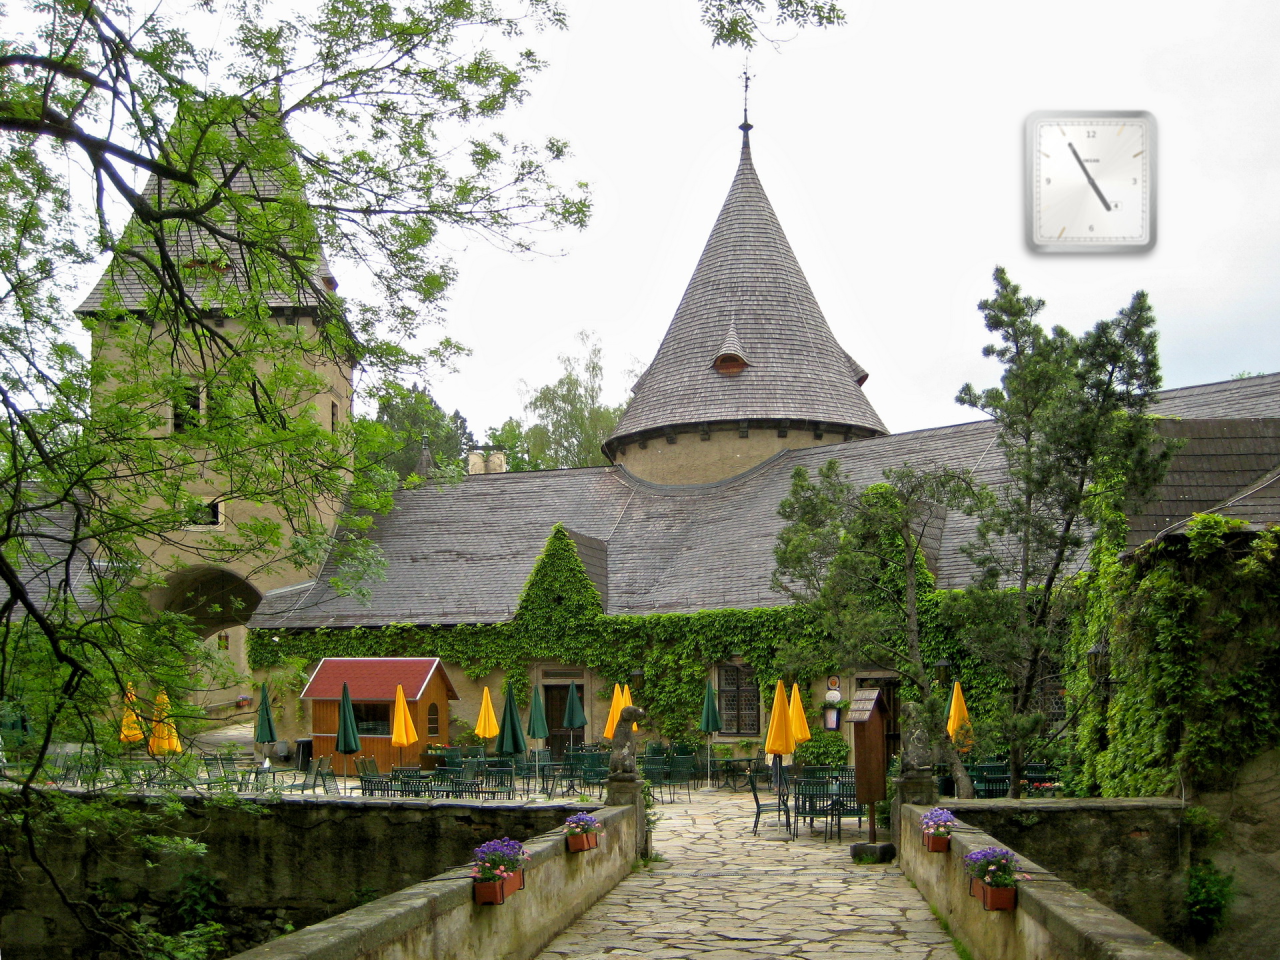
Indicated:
4.55
